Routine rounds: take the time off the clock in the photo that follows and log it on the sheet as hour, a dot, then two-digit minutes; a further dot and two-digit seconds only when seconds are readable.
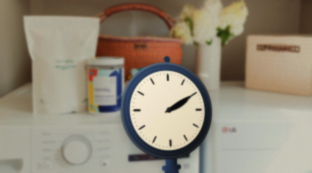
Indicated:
2.10
